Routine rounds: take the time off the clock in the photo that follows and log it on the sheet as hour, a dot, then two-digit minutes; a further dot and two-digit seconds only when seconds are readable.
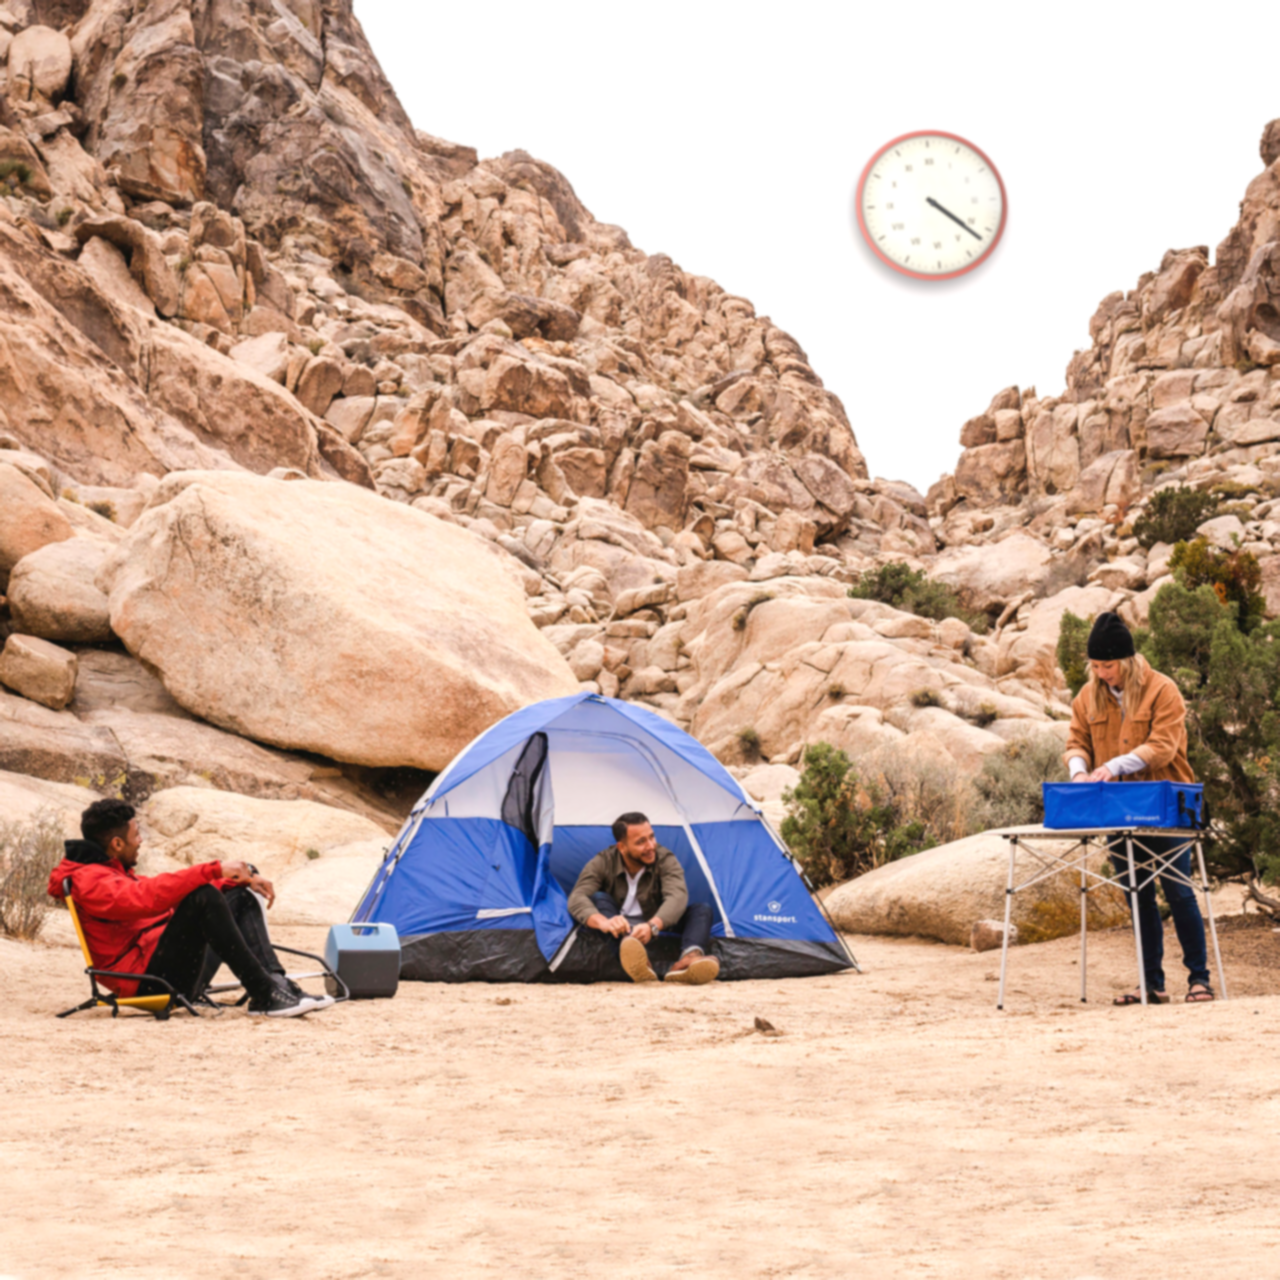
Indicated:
4.22
